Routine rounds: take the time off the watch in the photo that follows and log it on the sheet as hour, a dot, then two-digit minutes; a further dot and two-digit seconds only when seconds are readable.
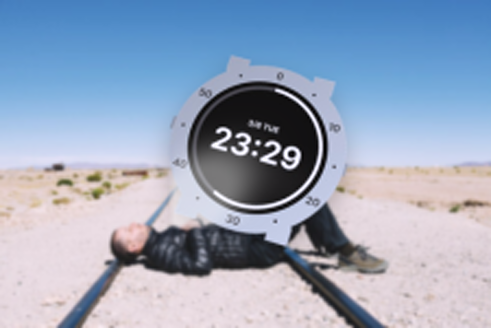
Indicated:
23.29
